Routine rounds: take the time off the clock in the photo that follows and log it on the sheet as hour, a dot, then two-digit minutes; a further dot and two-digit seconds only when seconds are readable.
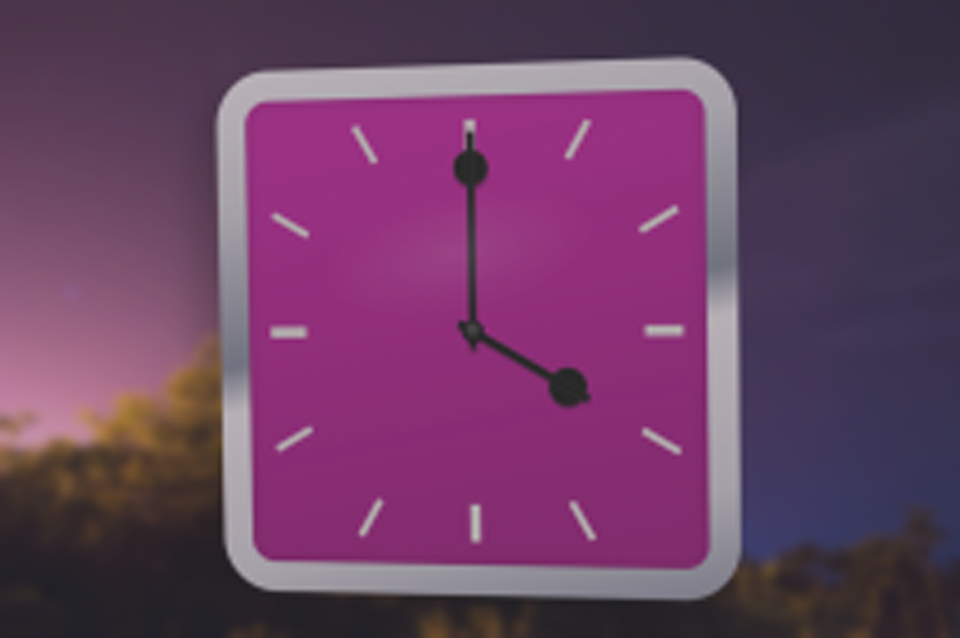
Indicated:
4.00
